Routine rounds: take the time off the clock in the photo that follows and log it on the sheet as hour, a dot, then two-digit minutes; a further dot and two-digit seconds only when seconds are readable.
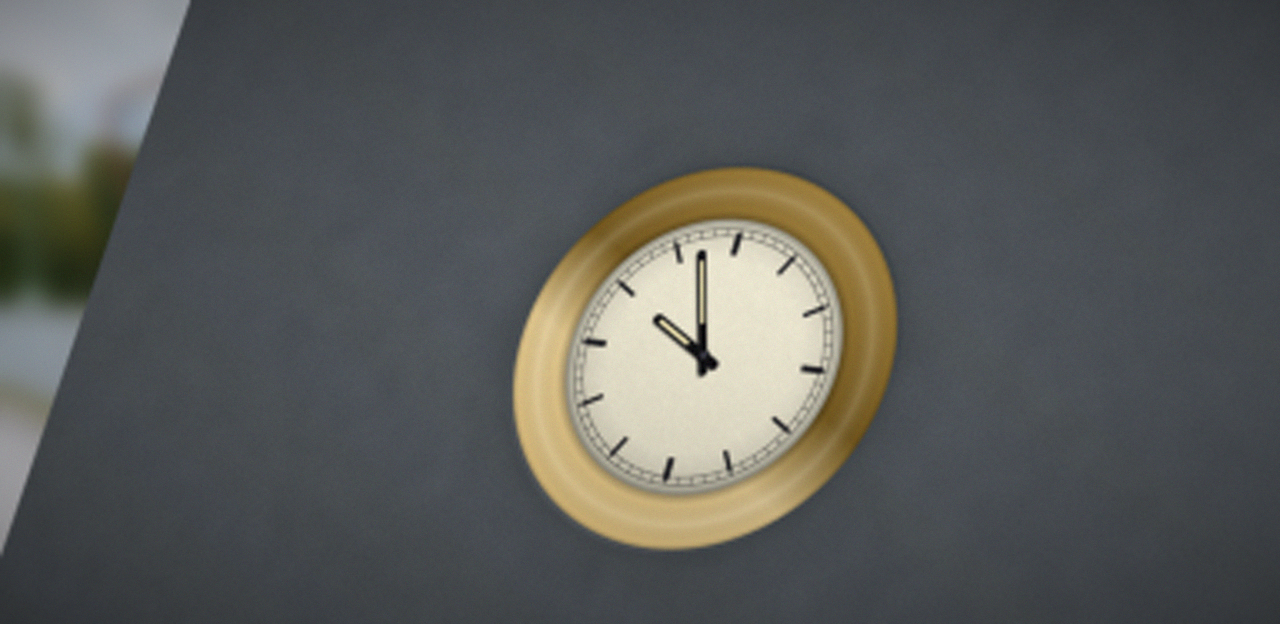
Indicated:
9.57
